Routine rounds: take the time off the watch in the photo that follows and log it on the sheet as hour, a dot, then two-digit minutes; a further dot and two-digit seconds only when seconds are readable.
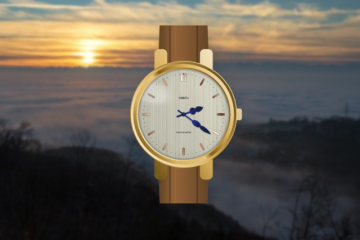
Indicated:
2.21
